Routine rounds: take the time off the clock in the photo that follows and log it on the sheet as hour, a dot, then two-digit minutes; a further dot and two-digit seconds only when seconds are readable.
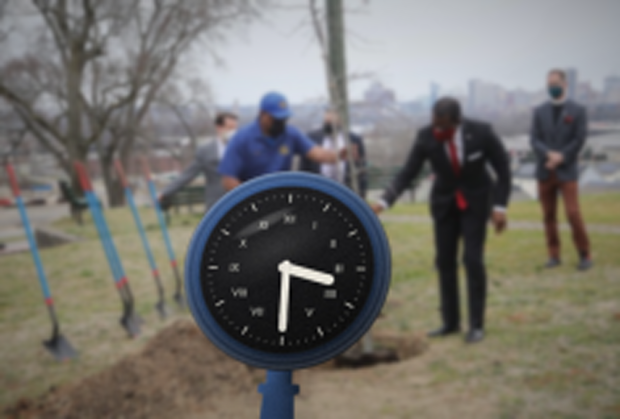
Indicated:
3.30
